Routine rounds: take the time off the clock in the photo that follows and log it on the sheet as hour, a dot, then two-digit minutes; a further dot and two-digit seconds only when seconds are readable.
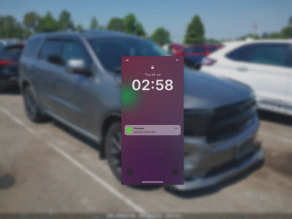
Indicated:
2.58
